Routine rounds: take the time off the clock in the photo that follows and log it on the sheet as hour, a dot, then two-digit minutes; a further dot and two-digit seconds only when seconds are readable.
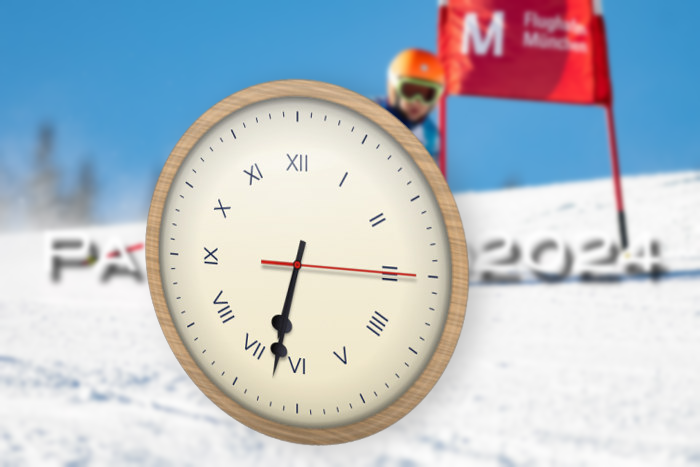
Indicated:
6.32.15
